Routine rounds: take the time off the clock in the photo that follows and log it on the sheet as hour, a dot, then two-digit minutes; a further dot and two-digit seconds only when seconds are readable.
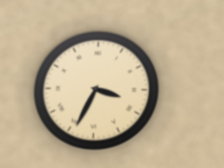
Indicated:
3.34
